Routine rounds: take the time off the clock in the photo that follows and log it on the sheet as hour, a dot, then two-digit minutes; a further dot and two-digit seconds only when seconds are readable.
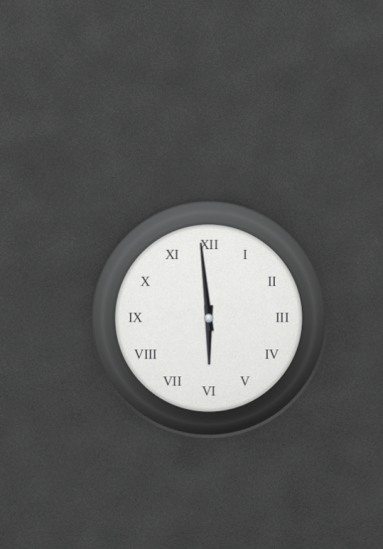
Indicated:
5.59
